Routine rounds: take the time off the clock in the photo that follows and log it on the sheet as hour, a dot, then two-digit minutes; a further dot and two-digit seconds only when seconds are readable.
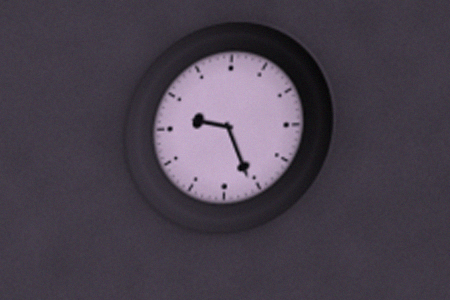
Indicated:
9.26
